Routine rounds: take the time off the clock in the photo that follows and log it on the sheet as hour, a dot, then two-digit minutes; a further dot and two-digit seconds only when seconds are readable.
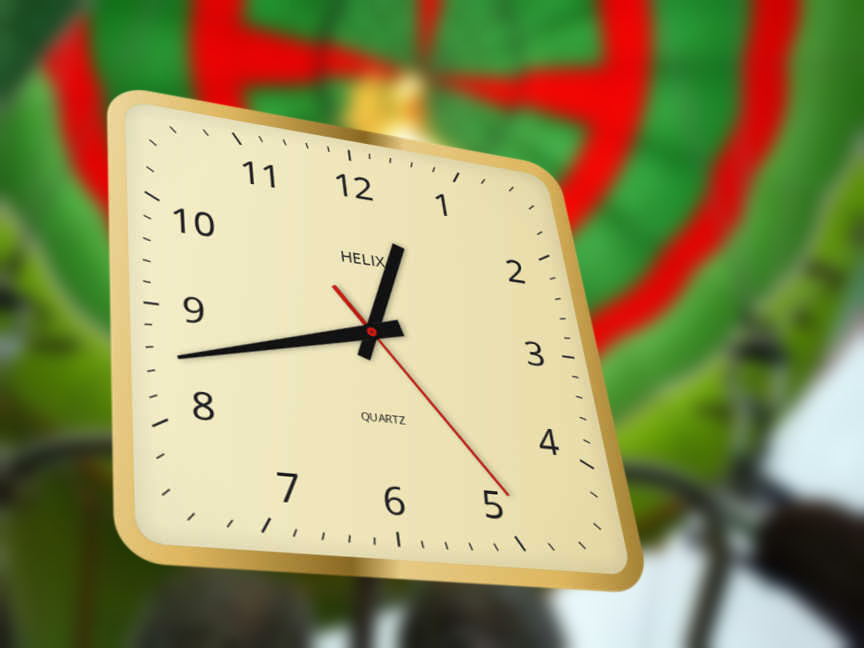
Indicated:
12.42.24
